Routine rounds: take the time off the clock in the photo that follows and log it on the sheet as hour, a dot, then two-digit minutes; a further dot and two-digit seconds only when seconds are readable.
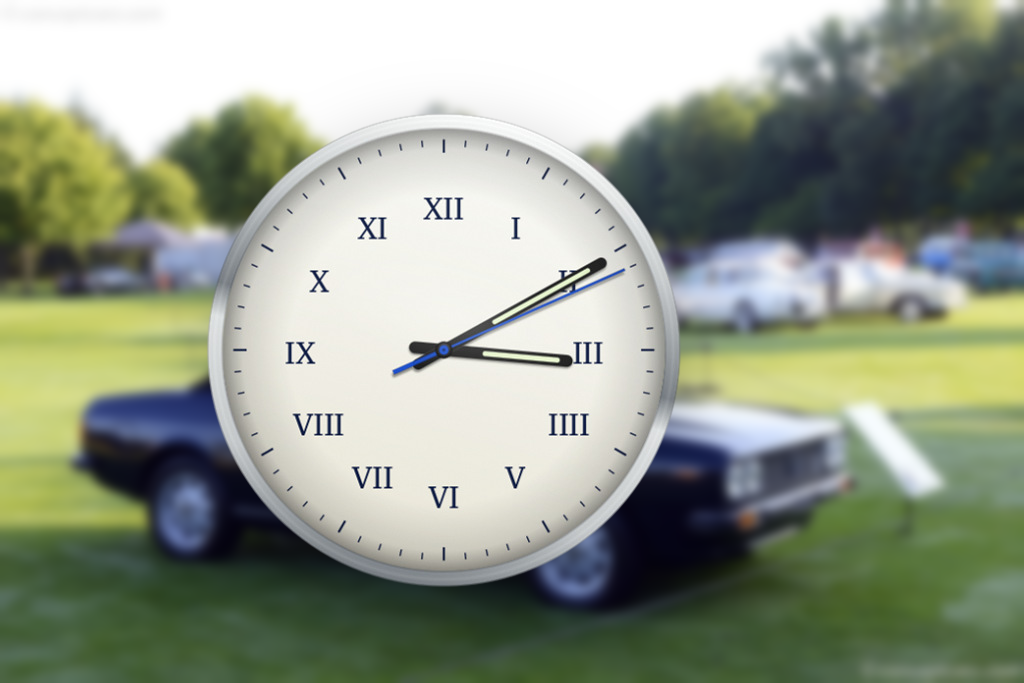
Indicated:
3.10.11
